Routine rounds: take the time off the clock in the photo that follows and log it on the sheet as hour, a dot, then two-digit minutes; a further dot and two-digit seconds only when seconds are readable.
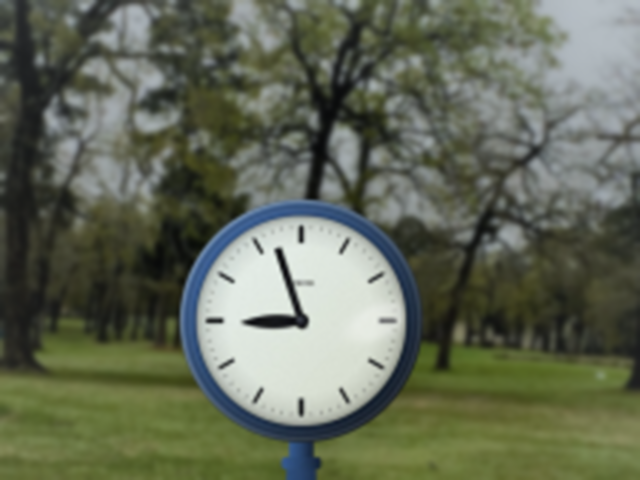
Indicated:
8.57
